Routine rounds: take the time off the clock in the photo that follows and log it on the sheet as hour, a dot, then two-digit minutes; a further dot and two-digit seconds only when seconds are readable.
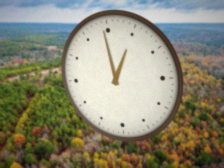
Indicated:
12.59
